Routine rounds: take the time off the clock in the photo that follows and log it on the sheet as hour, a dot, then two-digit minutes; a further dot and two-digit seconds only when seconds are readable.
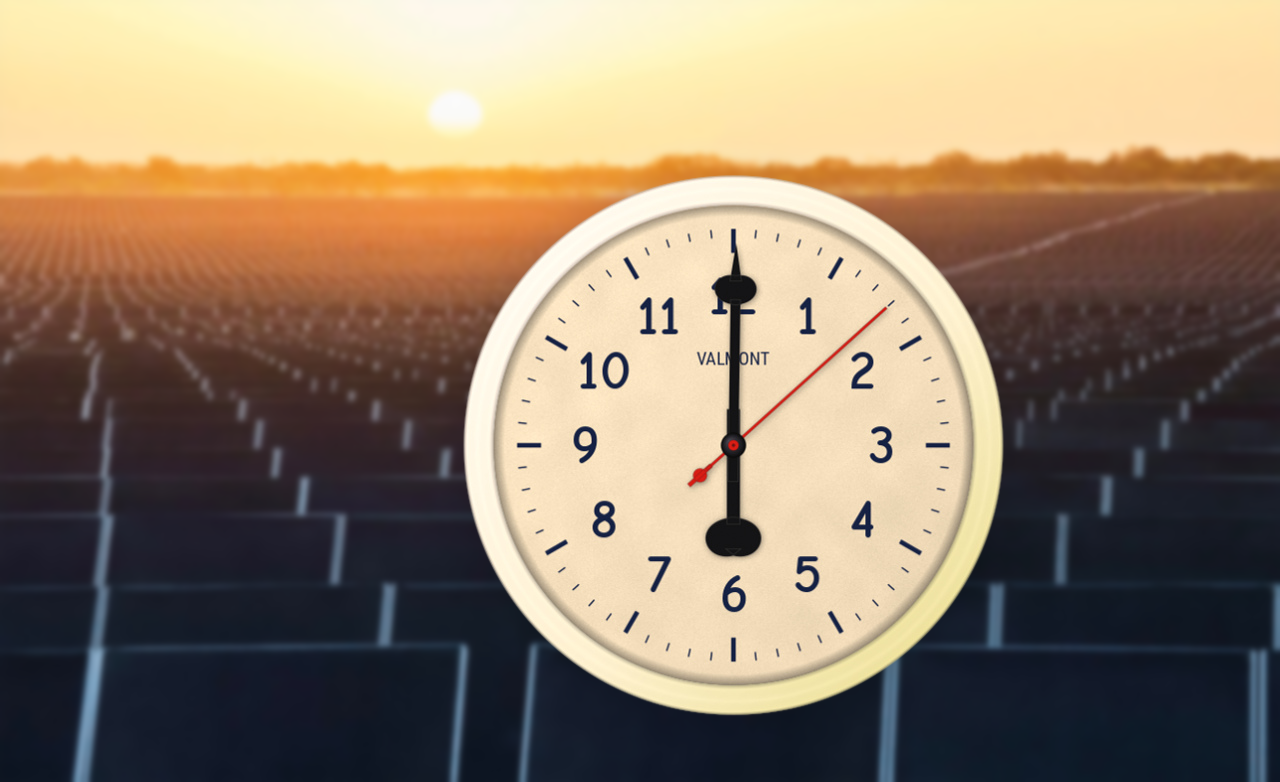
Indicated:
6.00.08
